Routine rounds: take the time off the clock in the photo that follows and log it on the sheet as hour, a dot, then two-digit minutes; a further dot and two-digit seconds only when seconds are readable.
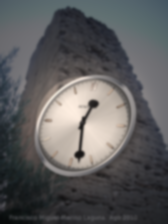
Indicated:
12.28
